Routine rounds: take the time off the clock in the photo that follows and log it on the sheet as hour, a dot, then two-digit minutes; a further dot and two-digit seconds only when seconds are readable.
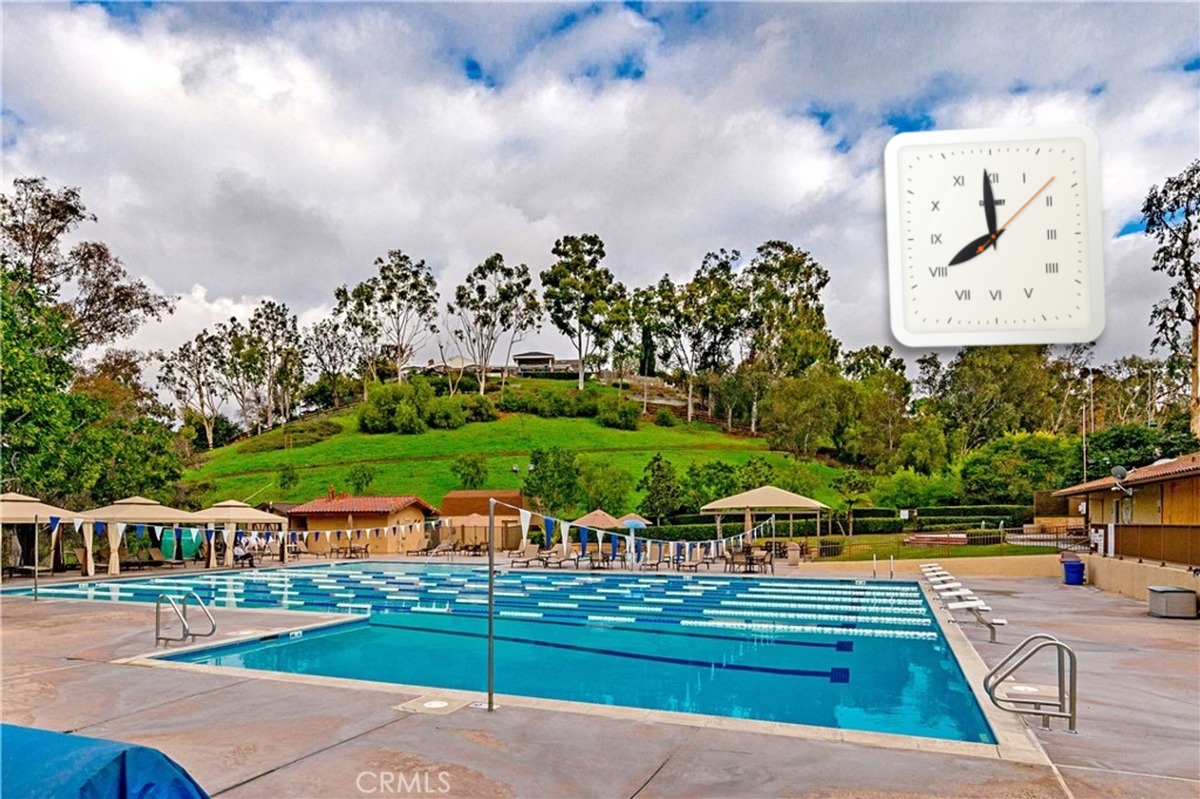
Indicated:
7.59.08
